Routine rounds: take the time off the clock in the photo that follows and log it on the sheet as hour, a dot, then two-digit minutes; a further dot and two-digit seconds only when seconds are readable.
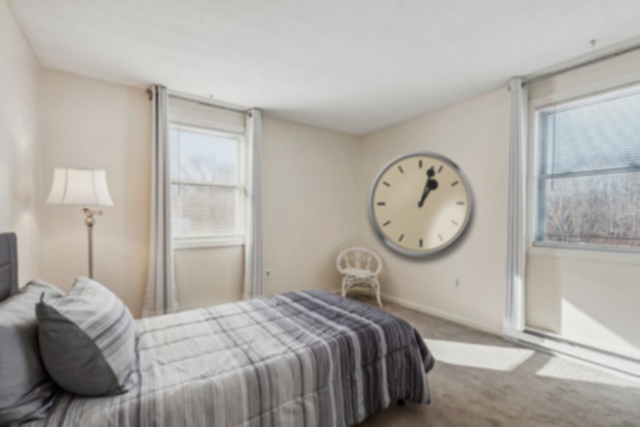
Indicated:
1.03
